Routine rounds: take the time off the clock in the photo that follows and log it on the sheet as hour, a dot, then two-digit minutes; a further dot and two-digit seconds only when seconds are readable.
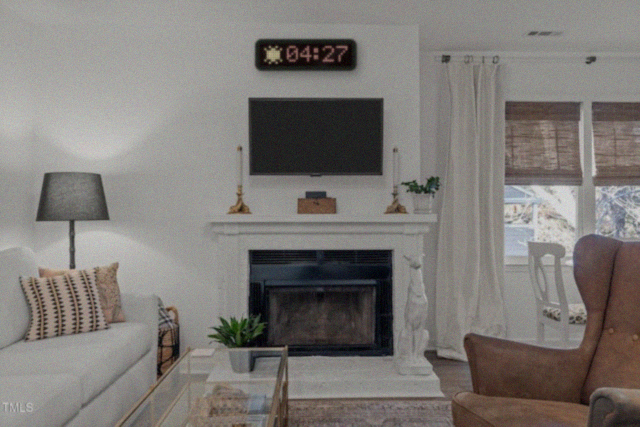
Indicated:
4.27
